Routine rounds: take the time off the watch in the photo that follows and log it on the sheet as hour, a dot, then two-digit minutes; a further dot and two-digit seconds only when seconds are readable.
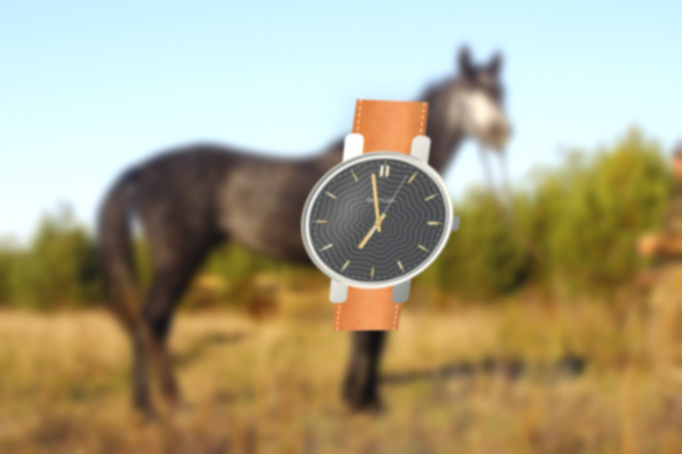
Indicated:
6.58.04
